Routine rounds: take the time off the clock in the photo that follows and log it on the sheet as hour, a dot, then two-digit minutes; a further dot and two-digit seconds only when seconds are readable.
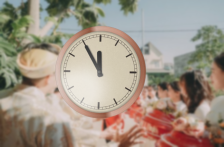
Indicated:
11.55
